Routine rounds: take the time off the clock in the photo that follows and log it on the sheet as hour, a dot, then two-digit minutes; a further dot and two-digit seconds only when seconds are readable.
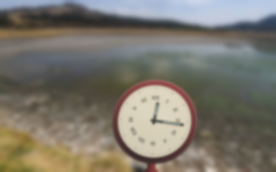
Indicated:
12.16
